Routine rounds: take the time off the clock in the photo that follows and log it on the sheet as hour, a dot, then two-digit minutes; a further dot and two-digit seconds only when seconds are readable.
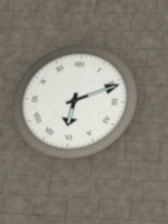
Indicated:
6.11
